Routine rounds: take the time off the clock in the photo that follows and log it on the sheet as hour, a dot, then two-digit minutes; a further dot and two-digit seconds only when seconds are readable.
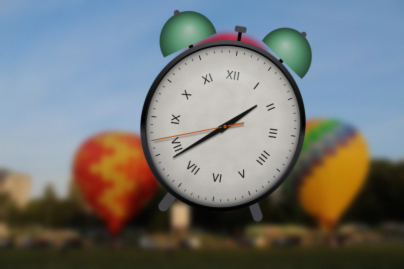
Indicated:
1.38.42
